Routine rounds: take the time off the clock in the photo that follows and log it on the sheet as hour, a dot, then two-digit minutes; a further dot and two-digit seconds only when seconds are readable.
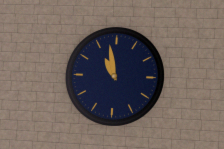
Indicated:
10.58
